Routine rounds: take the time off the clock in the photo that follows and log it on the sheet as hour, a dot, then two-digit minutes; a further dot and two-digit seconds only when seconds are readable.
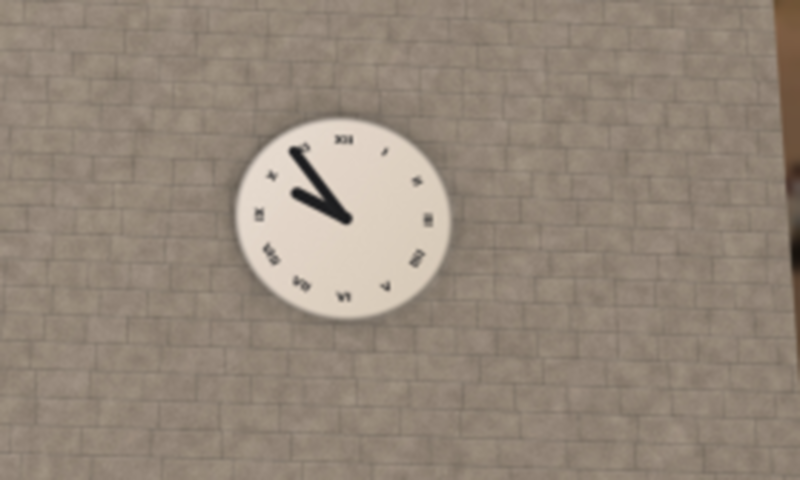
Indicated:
9.54
